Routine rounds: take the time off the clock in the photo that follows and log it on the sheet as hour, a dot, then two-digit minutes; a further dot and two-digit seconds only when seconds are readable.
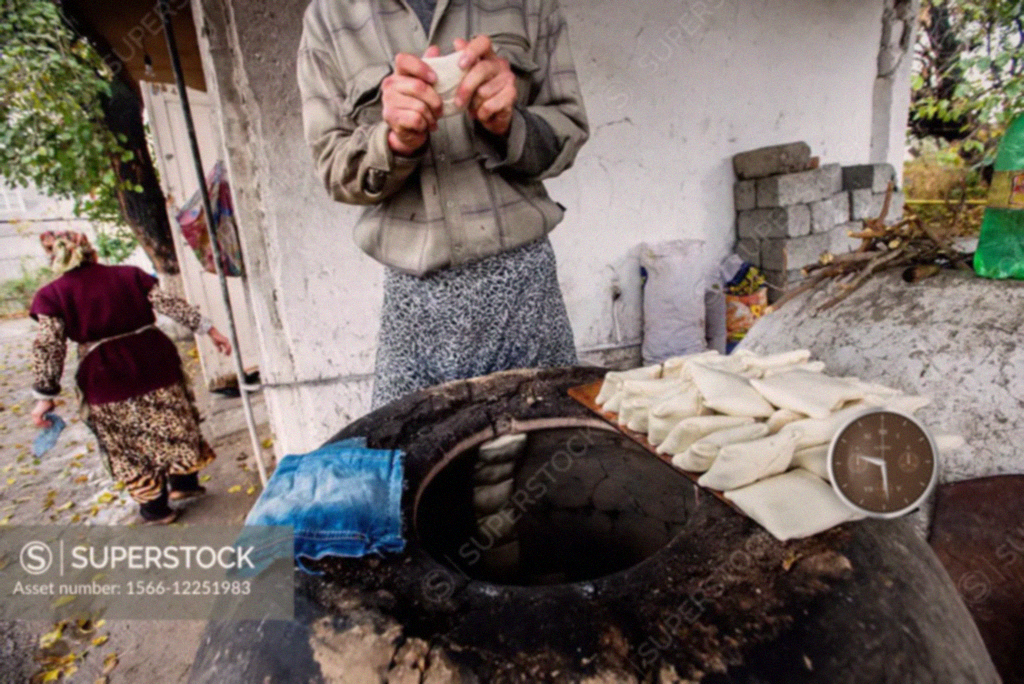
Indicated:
9.29
